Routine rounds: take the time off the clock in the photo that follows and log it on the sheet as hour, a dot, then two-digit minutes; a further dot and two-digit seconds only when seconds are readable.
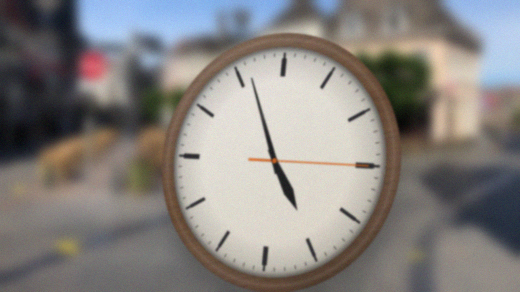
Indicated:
4.56.15
